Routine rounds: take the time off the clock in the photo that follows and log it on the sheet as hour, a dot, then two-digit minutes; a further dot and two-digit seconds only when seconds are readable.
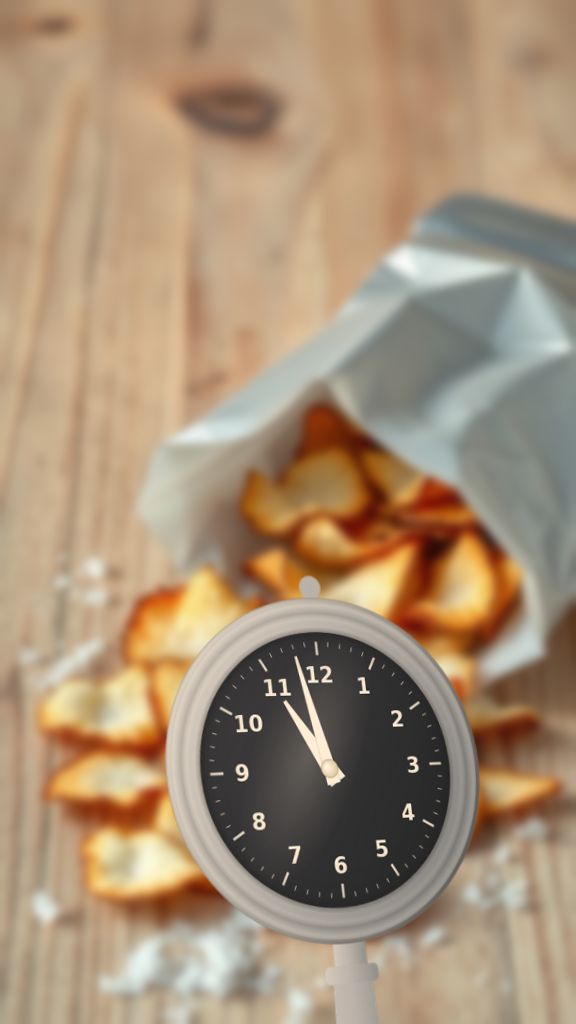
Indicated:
10.58
